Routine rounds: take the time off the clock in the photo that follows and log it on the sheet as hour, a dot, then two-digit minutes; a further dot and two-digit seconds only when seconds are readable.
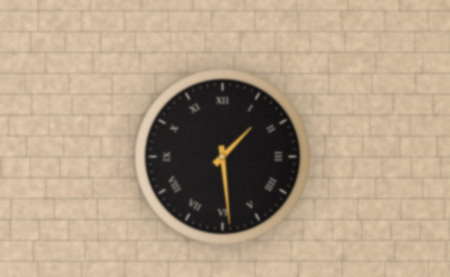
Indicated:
1.29
